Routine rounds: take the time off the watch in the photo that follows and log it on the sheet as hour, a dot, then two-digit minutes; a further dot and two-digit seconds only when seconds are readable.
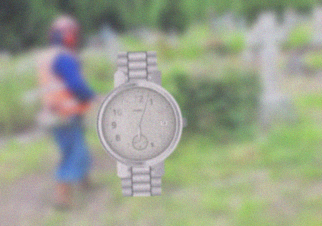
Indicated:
6.03
